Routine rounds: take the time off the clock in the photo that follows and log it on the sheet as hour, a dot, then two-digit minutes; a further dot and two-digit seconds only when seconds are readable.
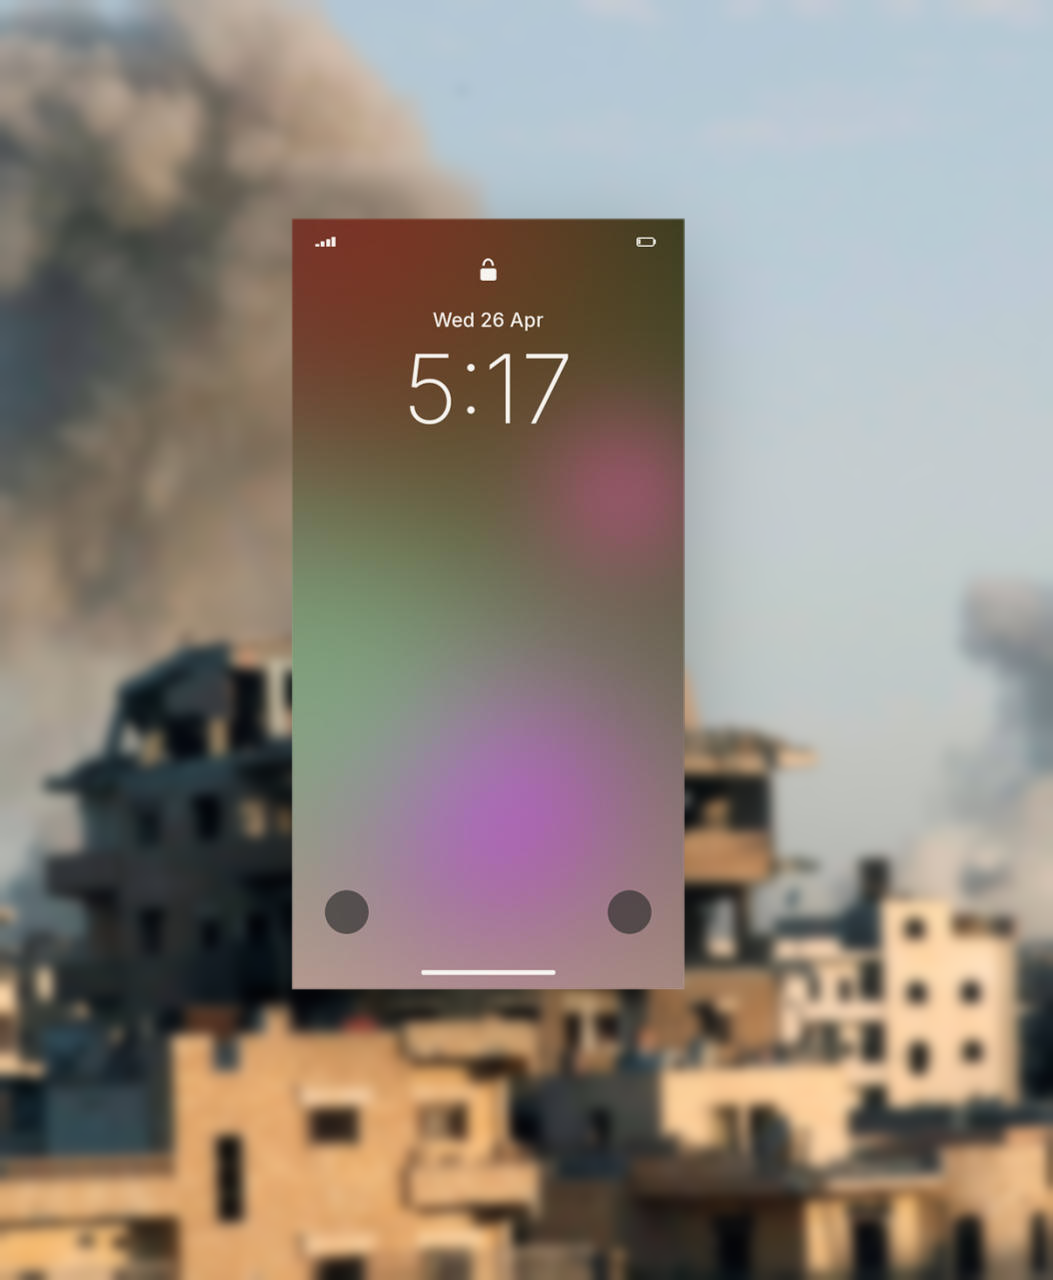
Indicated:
5.17
